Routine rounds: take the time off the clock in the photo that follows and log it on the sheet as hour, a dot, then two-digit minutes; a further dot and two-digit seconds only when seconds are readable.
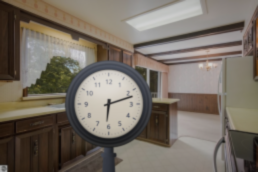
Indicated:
6.12
